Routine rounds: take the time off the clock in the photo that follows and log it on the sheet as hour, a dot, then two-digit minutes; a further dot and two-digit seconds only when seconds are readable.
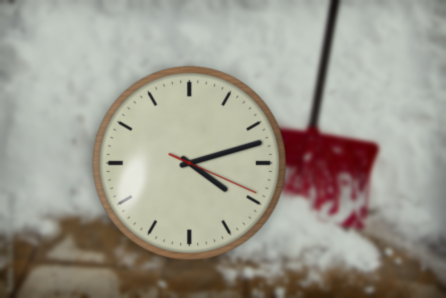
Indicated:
4.12.19
